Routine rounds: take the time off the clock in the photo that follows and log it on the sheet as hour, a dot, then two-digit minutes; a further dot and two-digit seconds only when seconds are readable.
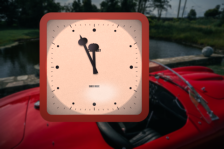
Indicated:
11.56
